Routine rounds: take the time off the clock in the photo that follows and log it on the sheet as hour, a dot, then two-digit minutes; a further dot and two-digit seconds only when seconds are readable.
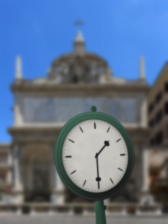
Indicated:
1.30
